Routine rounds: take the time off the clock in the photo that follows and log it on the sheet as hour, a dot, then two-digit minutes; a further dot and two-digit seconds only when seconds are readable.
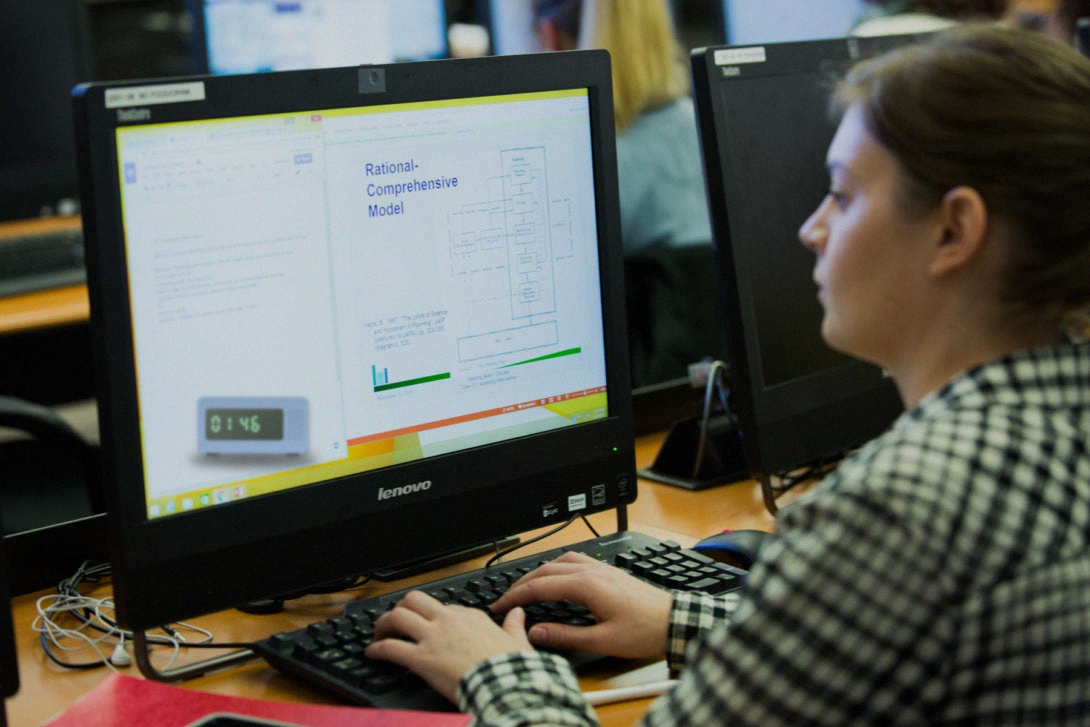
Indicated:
1.46
